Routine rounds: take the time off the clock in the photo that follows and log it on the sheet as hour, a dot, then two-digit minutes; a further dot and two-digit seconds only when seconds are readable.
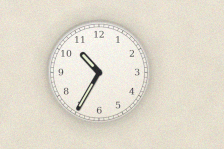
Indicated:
10.35
